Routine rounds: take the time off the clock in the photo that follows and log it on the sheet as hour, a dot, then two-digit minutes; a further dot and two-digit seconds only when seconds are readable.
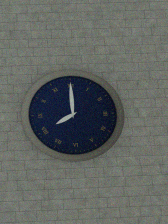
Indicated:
8.00
